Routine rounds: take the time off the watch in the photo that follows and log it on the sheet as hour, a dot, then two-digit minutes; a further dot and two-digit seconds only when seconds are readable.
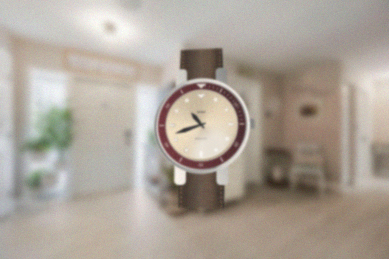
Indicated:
10.42
